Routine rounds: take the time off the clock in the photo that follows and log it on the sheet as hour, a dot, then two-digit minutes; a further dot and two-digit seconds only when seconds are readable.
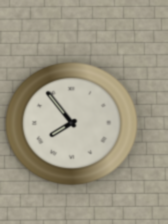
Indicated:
7.54
